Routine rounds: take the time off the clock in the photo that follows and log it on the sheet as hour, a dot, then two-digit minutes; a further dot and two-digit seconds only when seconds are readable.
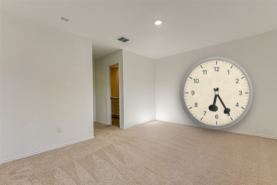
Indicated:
6.25
